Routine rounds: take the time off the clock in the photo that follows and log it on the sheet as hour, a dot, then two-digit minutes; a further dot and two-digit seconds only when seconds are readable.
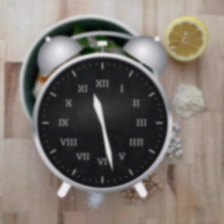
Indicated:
11.28
